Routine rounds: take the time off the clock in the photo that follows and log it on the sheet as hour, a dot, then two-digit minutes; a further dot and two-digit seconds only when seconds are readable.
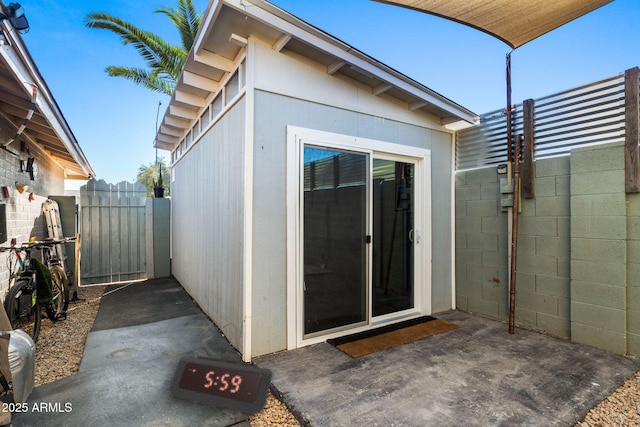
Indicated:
5.59
